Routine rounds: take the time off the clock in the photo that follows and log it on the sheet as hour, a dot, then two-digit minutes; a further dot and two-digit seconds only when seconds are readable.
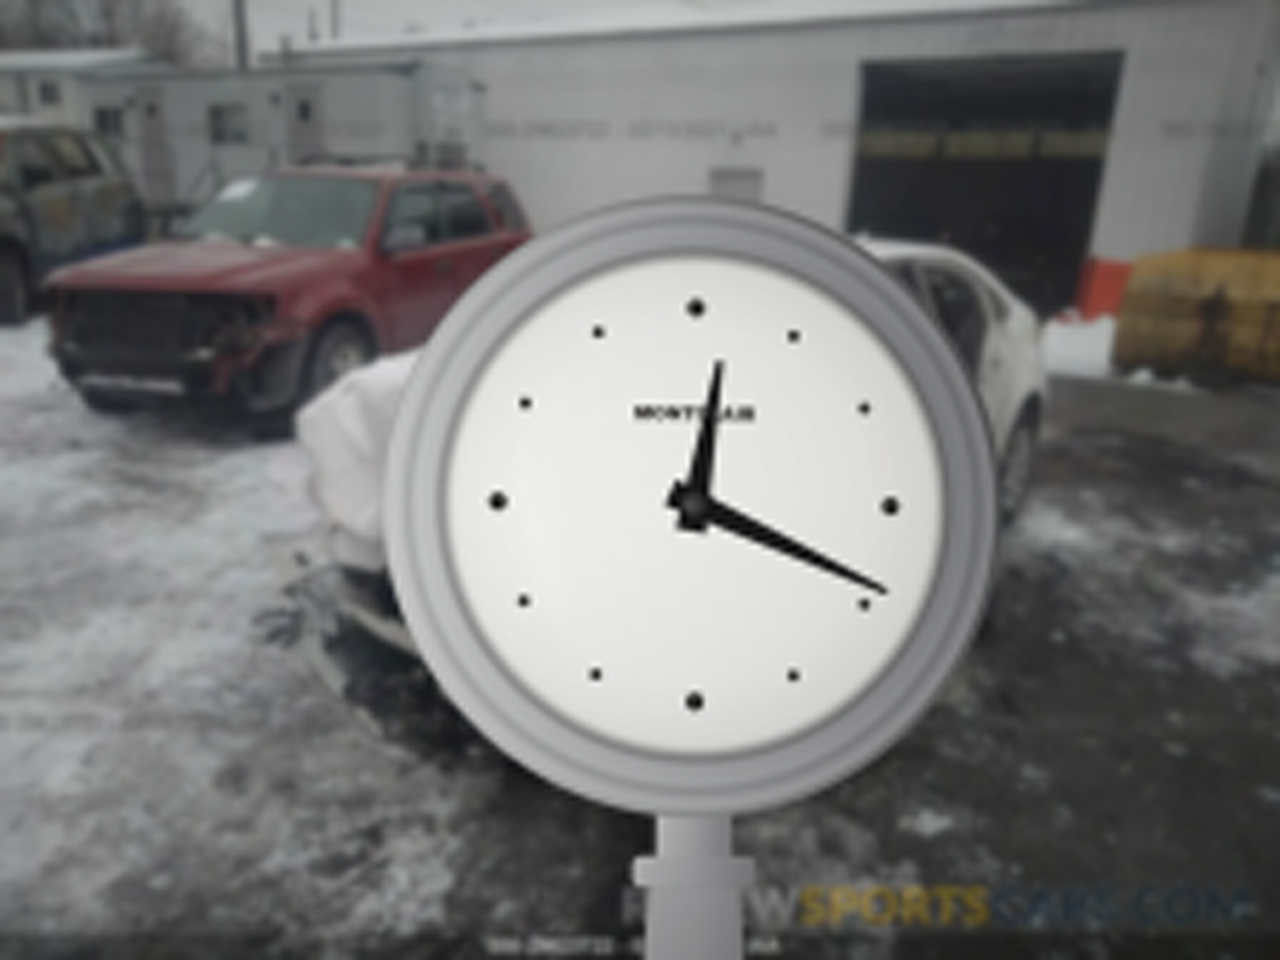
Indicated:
12.19
